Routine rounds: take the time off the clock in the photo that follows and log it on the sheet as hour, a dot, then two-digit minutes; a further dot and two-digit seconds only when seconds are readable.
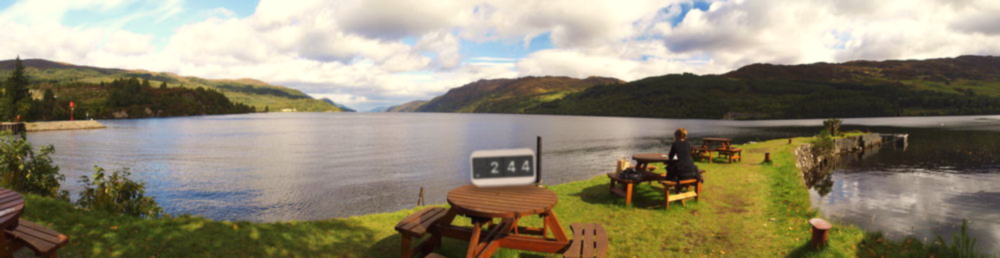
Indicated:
2.44
